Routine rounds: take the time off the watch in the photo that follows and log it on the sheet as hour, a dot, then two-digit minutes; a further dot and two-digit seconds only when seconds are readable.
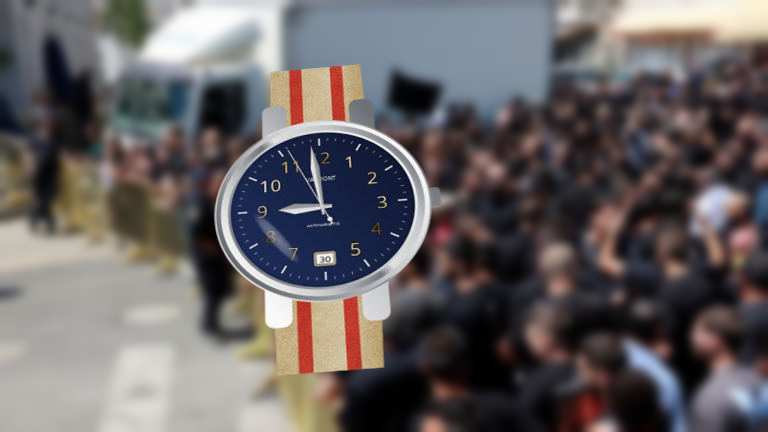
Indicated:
8.58.56
